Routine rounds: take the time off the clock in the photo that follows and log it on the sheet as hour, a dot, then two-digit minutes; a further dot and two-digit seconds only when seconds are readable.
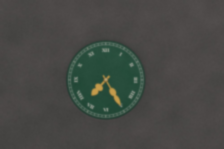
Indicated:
7.25
